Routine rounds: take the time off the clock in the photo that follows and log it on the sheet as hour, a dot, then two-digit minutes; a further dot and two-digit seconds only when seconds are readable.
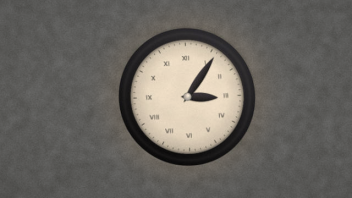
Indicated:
3.06
